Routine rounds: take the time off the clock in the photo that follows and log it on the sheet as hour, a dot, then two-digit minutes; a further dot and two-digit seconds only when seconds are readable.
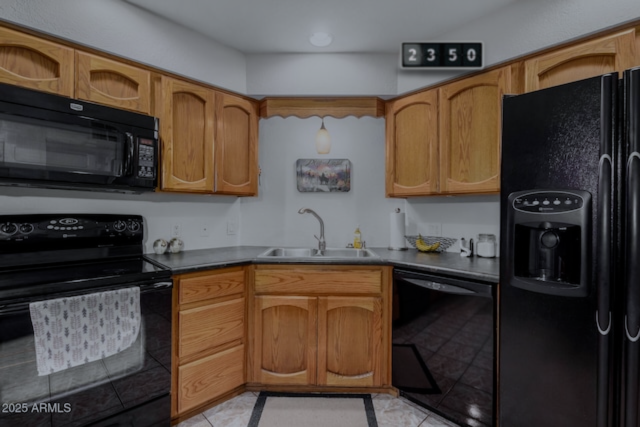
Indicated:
23.50
